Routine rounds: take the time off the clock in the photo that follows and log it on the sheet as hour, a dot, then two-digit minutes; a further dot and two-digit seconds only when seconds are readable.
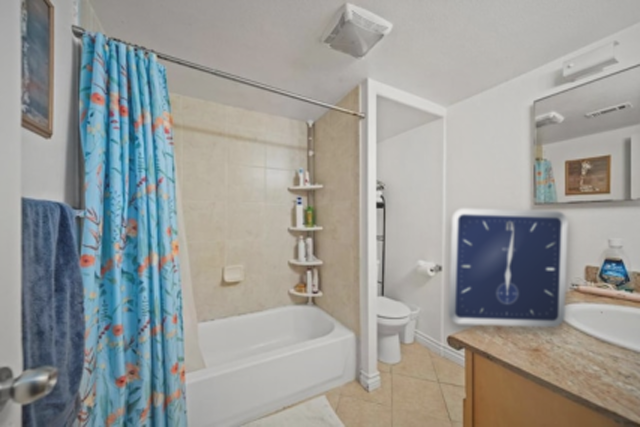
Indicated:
6.01
